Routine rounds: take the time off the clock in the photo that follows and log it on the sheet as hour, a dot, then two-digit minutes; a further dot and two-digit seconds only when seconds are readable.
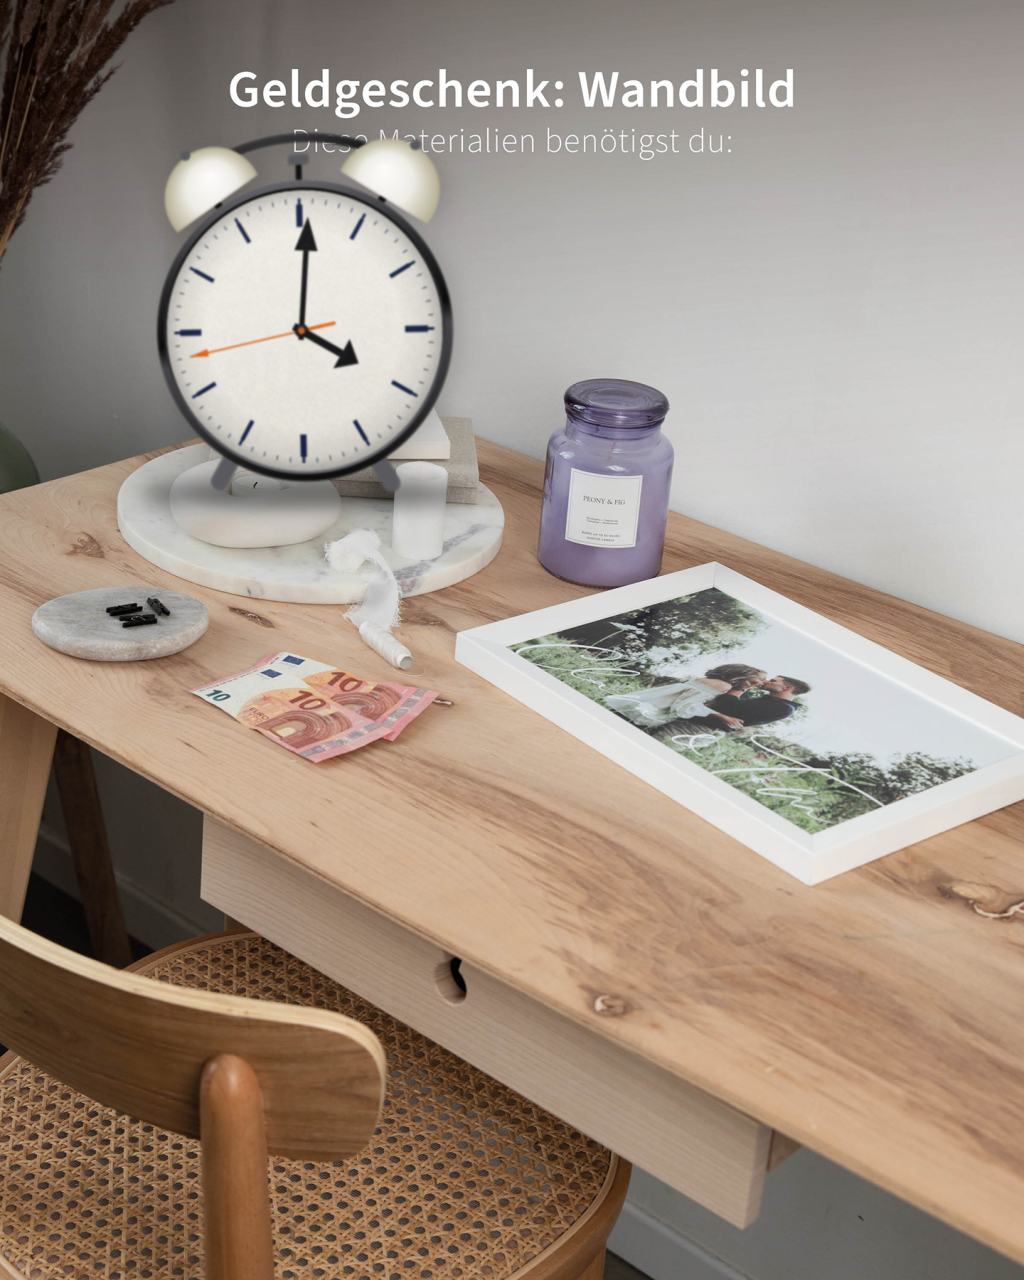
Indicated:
4.00.43
